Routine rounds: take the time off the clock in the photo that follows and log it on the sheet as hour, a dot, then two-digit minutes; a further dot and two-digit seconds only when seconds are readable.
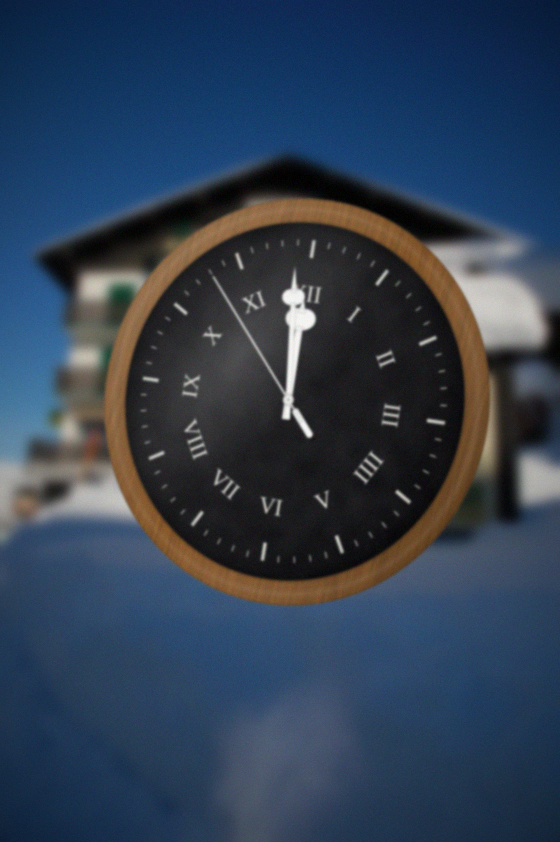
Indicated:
11.58.53
